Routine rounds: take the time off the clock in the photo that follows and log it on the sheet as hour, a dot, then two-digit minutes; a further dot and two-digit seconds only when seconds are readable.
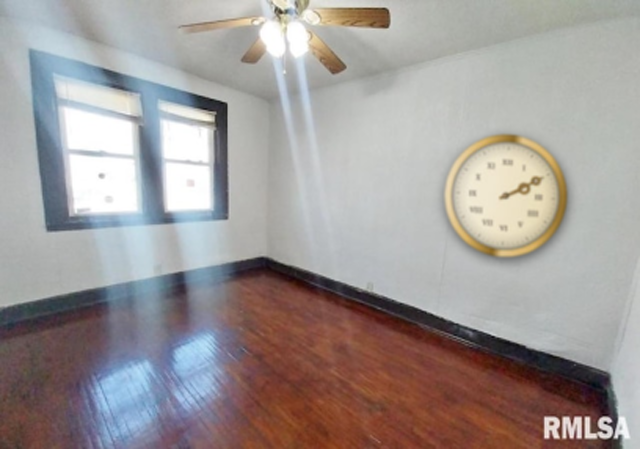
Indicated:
2.10
